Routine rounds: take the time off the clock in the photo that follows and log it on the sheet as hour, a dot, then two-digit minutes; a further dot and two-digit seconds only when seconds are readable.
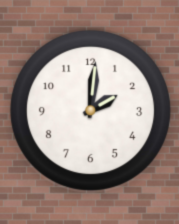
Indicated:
2.01
